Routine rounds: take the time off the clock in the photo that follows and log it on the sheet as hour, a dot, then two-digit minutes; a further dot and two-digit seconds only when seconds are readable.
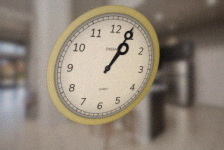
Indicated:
1.04
